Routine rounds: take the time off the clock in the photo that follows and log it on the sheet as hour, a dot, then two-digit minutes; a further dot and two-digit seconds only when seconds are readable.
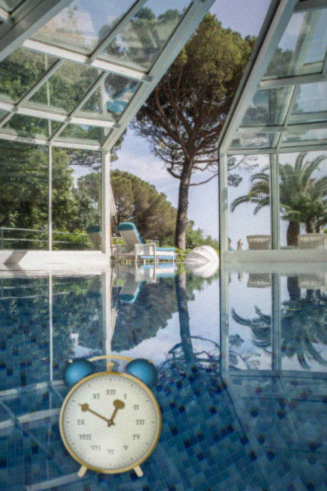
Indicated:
12.50
